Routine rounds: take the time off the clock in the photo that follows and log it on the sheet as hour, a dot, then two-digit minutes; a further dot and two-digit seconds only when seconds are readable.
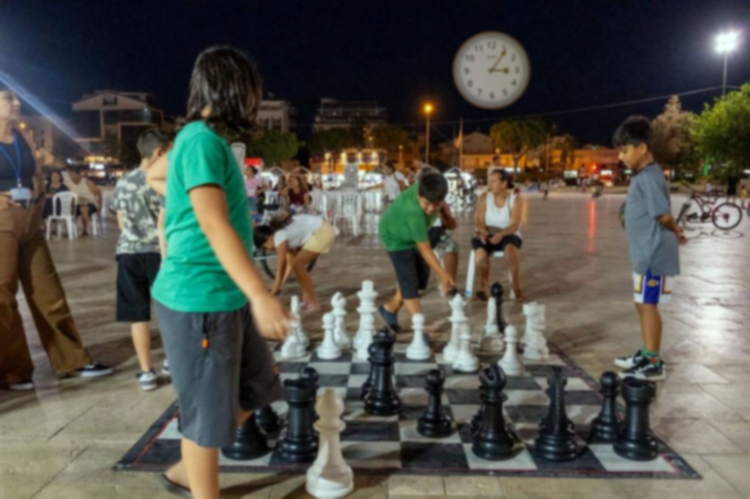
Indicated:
3.06
